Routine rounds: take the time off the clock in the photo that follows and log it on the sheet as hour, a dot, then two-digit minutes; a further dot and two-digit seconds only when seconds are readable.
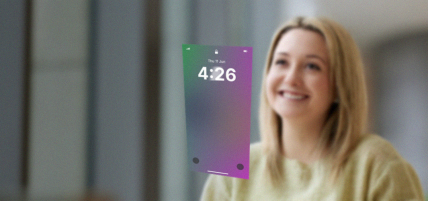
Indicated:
4.26
